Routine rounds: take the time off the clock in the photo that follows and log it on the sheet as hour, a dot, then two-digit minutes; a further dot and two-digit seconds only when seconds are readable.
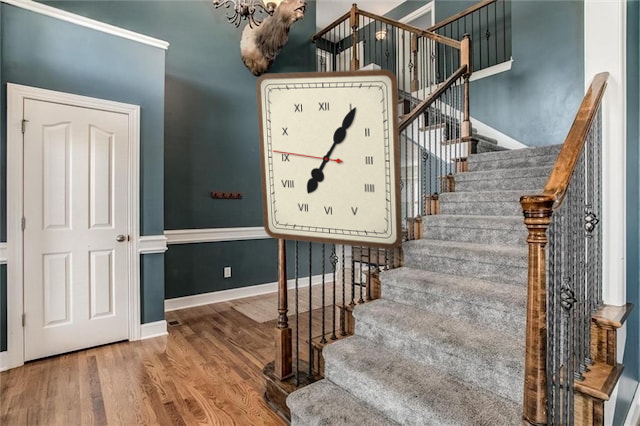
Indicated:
7.05.46
